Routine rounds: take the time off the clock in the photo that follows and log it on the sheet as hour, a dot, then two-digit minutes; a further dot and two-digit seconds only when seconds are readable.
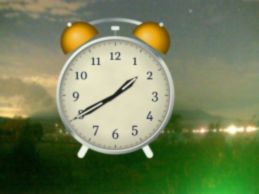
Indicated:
1.40
